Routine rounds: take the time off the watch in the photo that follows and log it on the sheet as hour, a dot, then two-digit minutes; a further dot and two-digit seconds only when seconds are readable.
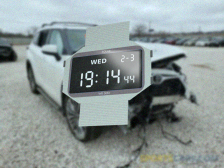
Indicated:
19.14.44
